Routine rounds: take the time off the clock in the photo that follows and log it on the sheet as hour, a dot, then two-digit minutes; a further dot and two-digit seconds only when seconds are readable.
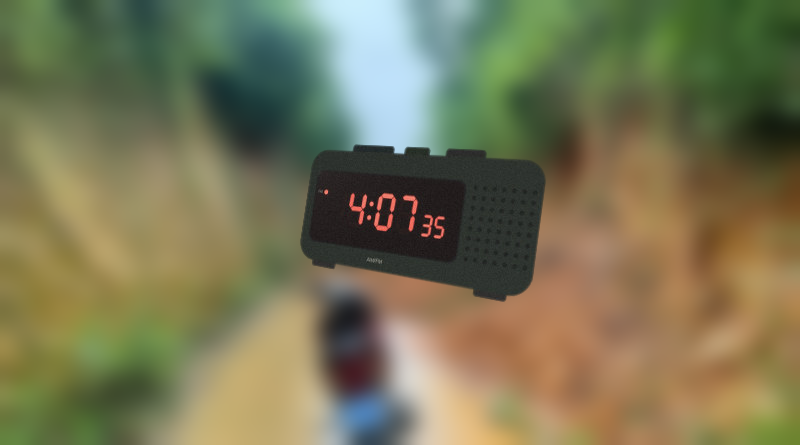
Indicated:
4.07.35
